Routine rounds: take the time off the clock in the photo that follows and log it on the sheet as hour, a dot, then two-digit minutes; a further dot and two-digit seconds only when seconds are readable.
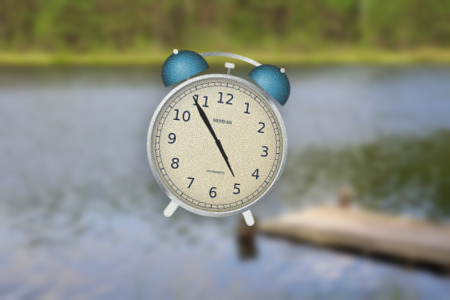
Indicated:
4.53.54
